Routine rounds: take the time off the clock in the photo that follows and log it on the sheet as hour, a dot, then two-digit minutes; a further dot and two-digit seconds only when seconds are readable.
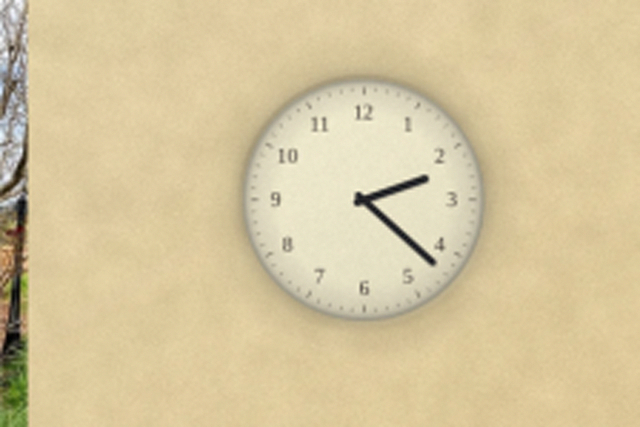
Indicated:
2.22
